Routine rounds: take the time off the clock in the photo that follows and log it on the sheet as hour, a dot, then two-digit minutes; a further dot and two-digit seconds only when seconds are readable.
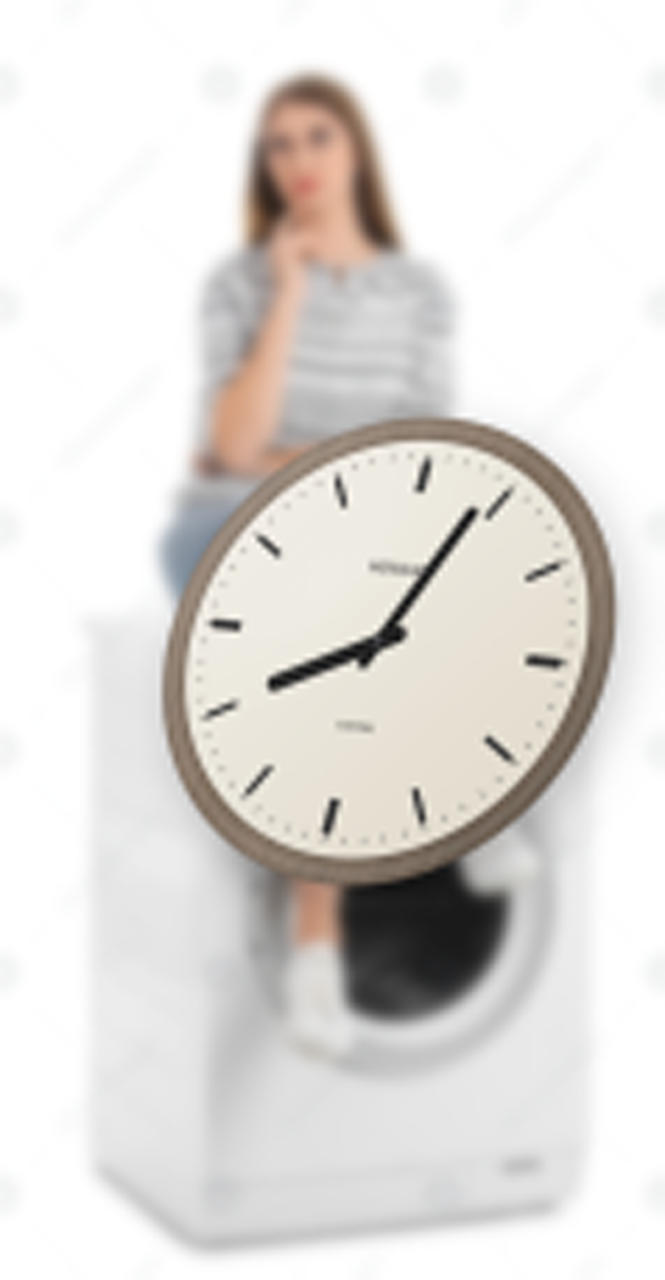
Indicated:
8.04
